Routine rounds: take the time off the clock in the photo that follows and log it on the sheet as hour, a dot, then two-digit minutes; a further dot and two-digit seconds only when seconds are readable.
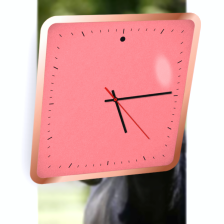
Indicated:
5.14.23
